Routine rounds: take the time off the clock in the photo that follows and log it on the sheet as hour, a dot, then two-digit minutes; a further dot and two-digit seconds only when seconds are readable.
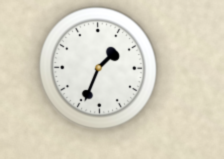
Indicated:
1.34
